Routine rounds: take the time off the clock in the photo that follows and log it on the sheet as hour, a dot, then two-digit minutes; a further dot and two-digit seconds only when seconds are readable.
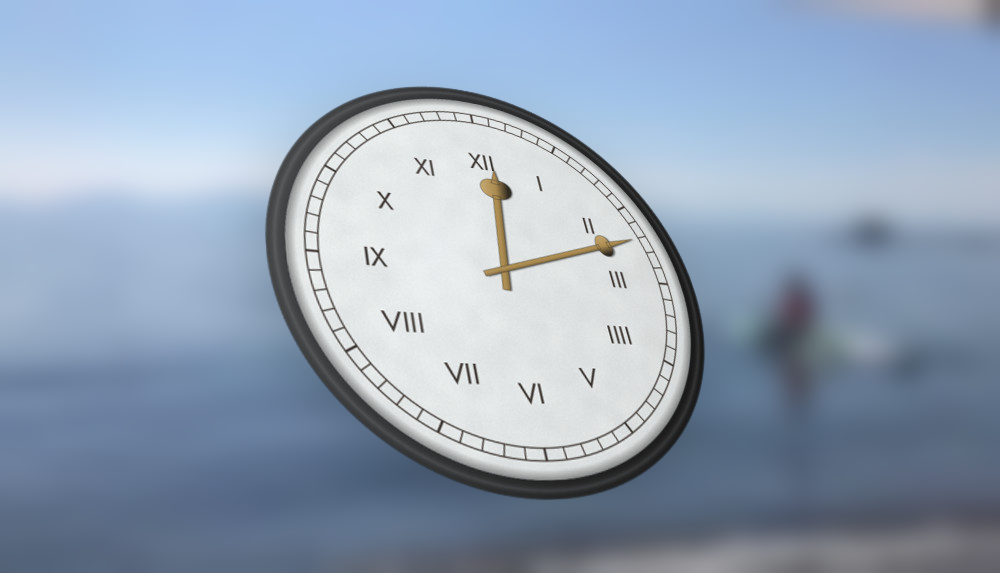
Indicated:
12.12
